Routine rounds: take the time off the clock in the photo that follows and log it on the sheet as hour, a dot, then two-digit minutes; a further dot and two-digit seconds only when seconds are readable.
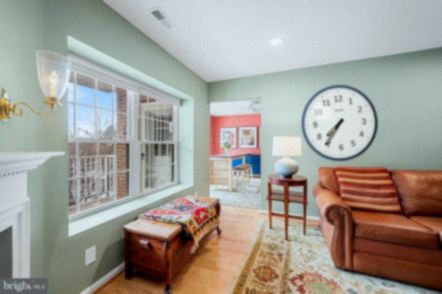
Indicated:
7.36
